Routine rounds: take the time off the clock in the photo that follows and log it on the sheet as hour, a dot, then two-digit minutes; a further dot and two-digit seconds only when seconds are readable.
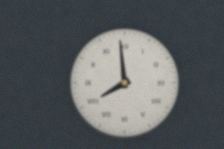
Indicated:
7.59
